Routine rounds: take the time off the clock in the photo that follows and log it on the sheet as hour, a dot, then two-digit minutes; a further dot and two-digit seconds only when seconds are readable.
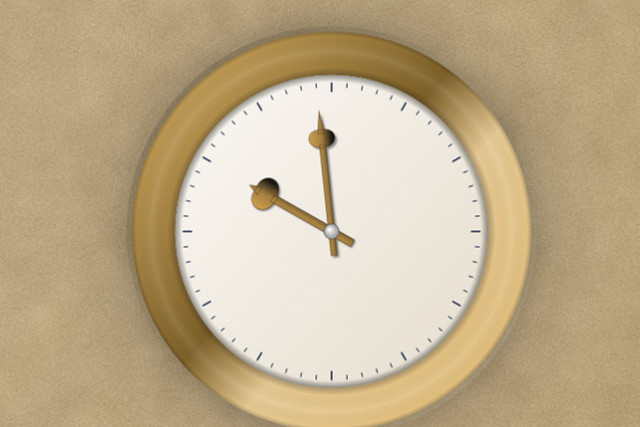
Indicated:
9.59
